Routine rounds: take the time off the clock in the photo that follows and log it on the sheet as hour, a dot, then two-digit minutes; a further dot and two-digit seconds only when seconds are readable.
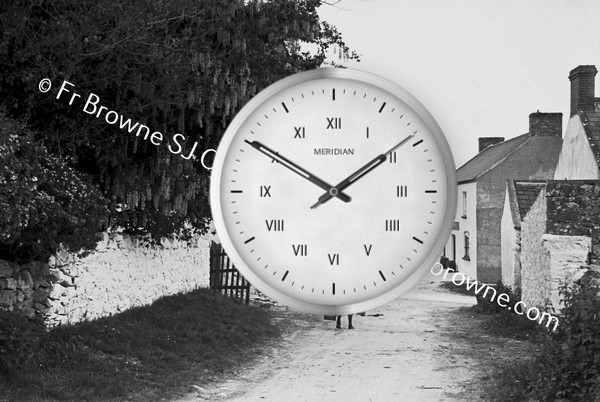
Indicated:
1.50.09
